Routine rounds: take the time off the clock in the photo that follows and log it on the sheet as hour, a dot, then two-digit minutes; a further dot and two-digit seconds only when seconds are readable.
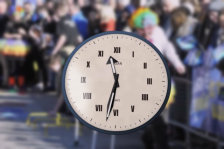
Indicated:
11.32
